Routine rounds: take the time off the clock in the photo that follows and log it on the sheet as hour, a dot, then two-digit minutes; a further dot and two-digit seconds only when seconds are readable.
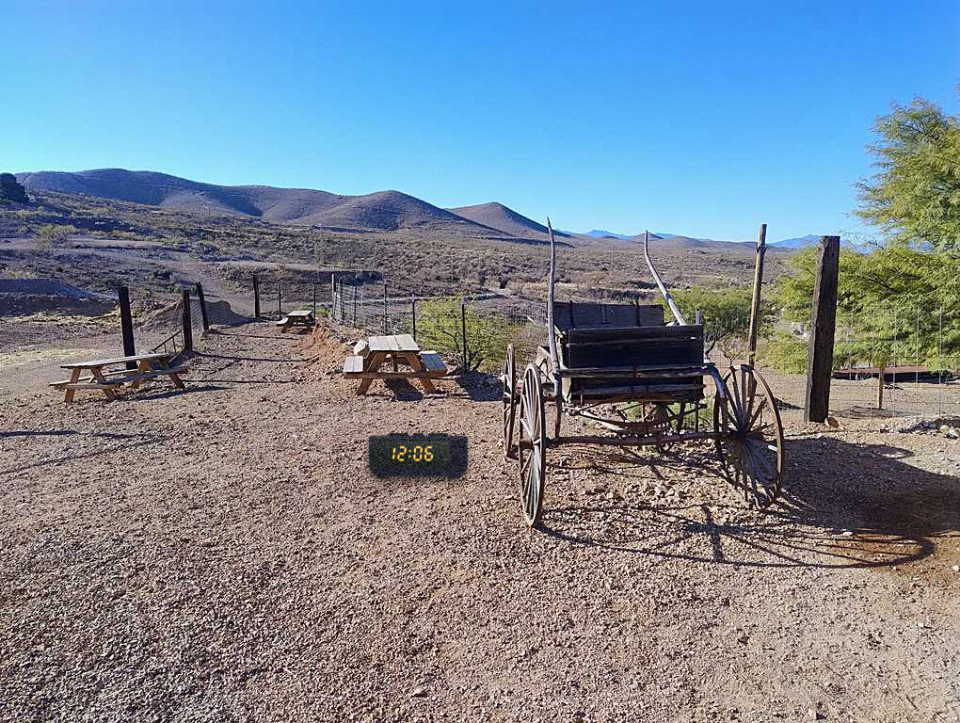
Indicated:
12.06
